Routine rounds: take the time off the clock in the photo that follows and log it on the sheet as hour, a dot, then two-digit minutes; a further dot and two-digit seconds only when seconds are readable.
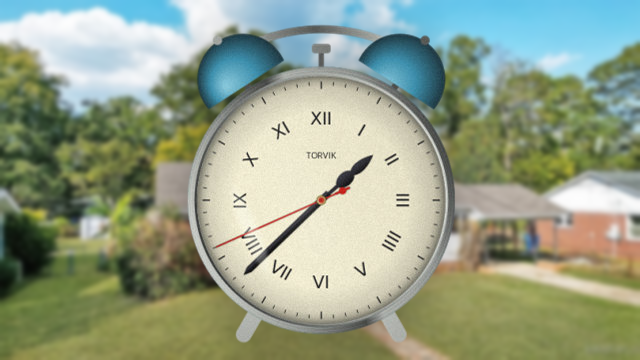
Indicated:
1.37.41
